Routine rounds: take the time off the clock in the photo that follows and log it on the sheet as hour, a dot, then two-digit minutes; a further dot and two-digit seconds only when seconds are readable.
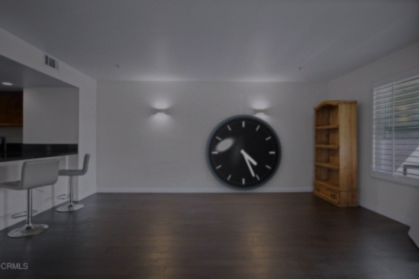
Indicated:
4.26
